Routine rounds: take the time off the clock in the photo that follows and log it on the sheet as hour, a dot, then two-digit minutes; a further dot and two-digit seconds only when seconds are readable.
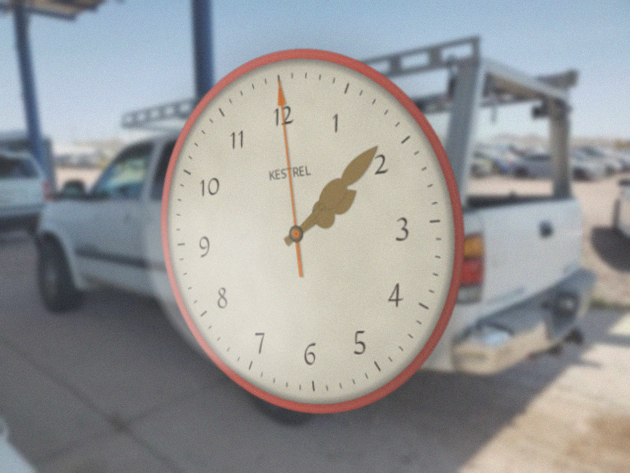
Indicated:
2.09.00
